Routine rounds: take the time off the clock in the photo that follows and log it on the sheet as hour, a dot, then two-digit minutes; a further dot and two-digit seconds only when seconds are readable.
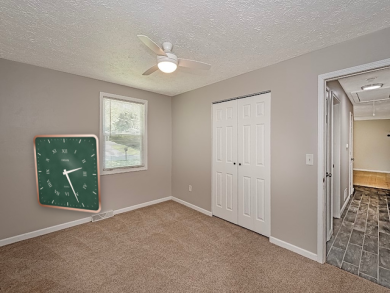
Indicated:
2.26
